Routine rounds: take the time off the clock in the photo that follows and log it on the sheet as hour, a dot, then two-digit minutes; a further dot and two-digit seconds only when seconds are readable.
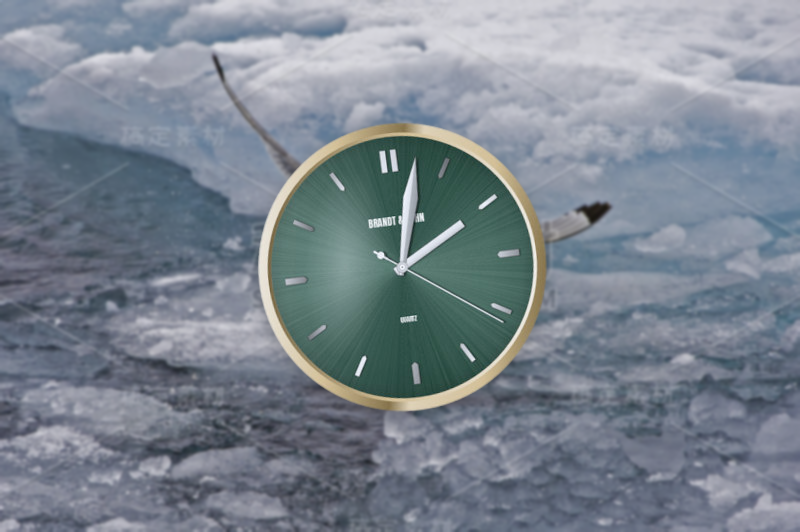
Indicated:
2.02.21
